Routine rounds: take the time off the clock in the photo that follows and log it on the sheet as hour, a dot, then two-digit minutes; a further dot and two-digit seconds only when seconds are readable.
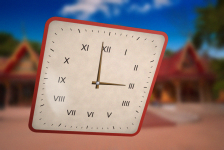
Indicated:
2.59
